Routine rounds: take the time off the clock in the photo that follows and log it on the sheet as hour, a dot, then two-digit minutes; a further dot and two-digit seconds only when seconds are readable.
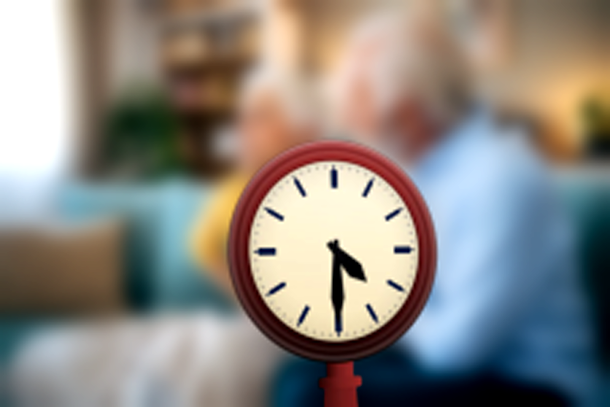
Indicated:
4.30
